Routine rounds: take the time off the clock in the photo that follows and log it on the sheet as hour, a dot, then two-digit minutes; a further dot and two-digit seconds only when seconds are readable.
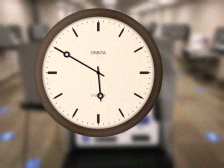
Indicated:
5.50
